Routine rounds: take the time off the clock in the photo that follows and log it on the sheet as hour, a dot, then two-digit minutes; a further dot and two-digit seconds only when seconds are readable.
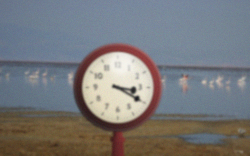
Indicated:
3.20
